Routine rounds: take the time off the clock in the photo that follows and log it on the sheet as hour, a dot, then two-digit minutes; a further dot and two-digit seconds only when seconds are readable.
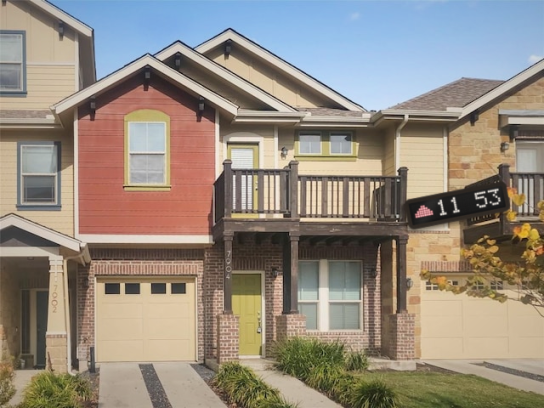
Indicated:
11.53
